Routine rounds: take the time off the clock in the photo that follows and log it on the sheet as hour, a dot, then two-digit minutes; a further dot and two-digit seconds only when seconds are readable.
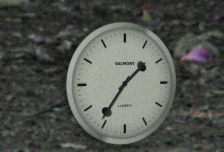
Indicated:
1.36
